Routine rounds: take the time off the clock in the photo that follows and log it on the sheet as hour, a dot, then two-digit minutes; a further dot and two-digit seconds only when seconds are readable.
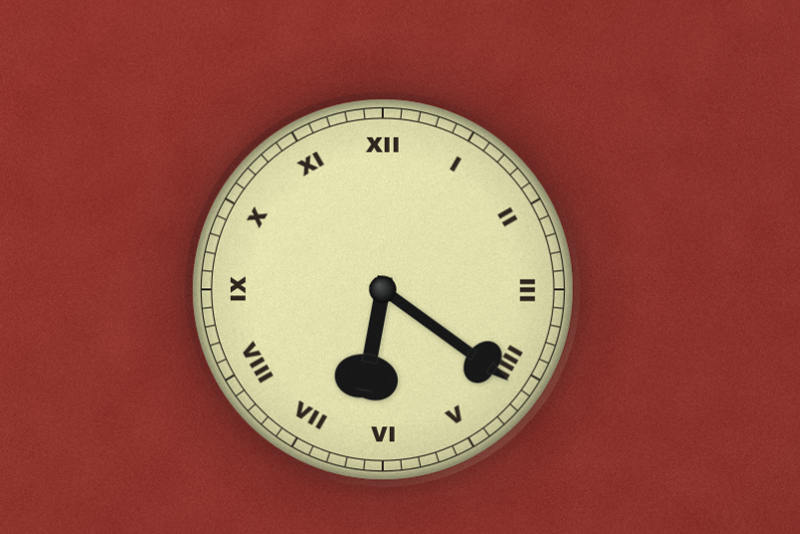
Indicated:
6.21
